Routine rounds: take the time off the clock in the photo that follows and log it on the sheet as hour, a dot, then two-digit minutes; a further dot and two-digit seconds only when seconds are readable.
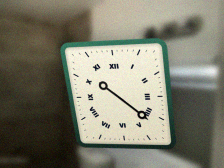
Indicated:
10.22
